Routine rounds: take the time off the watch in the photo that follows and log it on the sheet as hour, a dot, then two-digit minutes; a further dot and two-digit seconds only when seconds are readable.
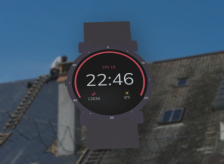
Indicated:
22.46
